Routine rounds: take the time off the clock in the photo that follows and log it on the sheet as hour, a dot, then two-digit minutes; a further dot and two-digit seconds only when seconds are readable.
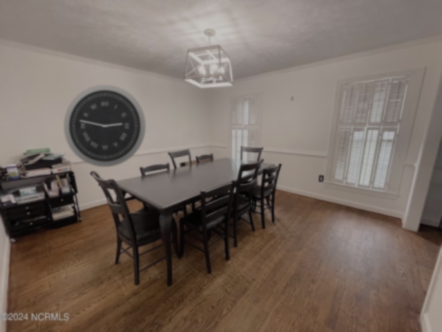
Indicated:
2.47
